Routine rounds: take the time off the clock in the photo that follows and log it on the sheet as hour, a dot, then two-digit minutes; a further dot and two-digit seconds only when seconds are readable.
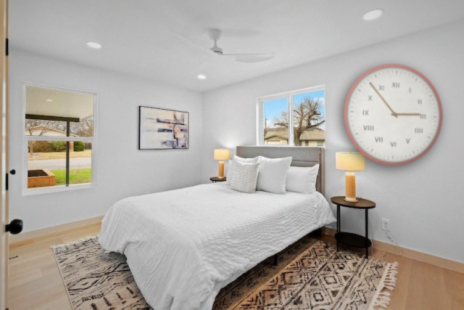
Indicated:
2.53
